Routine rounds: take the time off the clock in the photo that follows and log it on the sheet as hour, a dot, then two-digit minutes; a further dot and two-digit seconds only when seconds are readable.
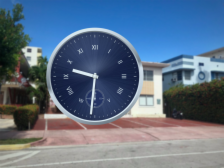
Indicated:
9.31
